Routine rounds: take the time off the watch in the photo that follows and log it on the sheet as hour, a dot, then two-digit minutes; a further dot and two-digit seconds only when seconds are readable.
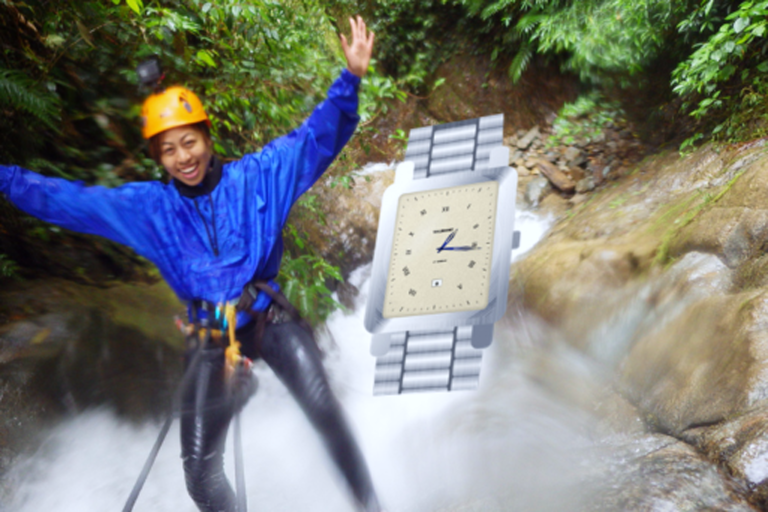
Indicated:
1.16
